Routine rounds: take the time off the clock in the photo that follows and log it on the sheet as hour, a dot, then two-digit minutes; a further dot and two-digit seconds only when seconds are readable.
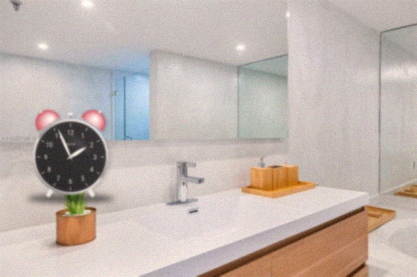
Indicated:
1.56
